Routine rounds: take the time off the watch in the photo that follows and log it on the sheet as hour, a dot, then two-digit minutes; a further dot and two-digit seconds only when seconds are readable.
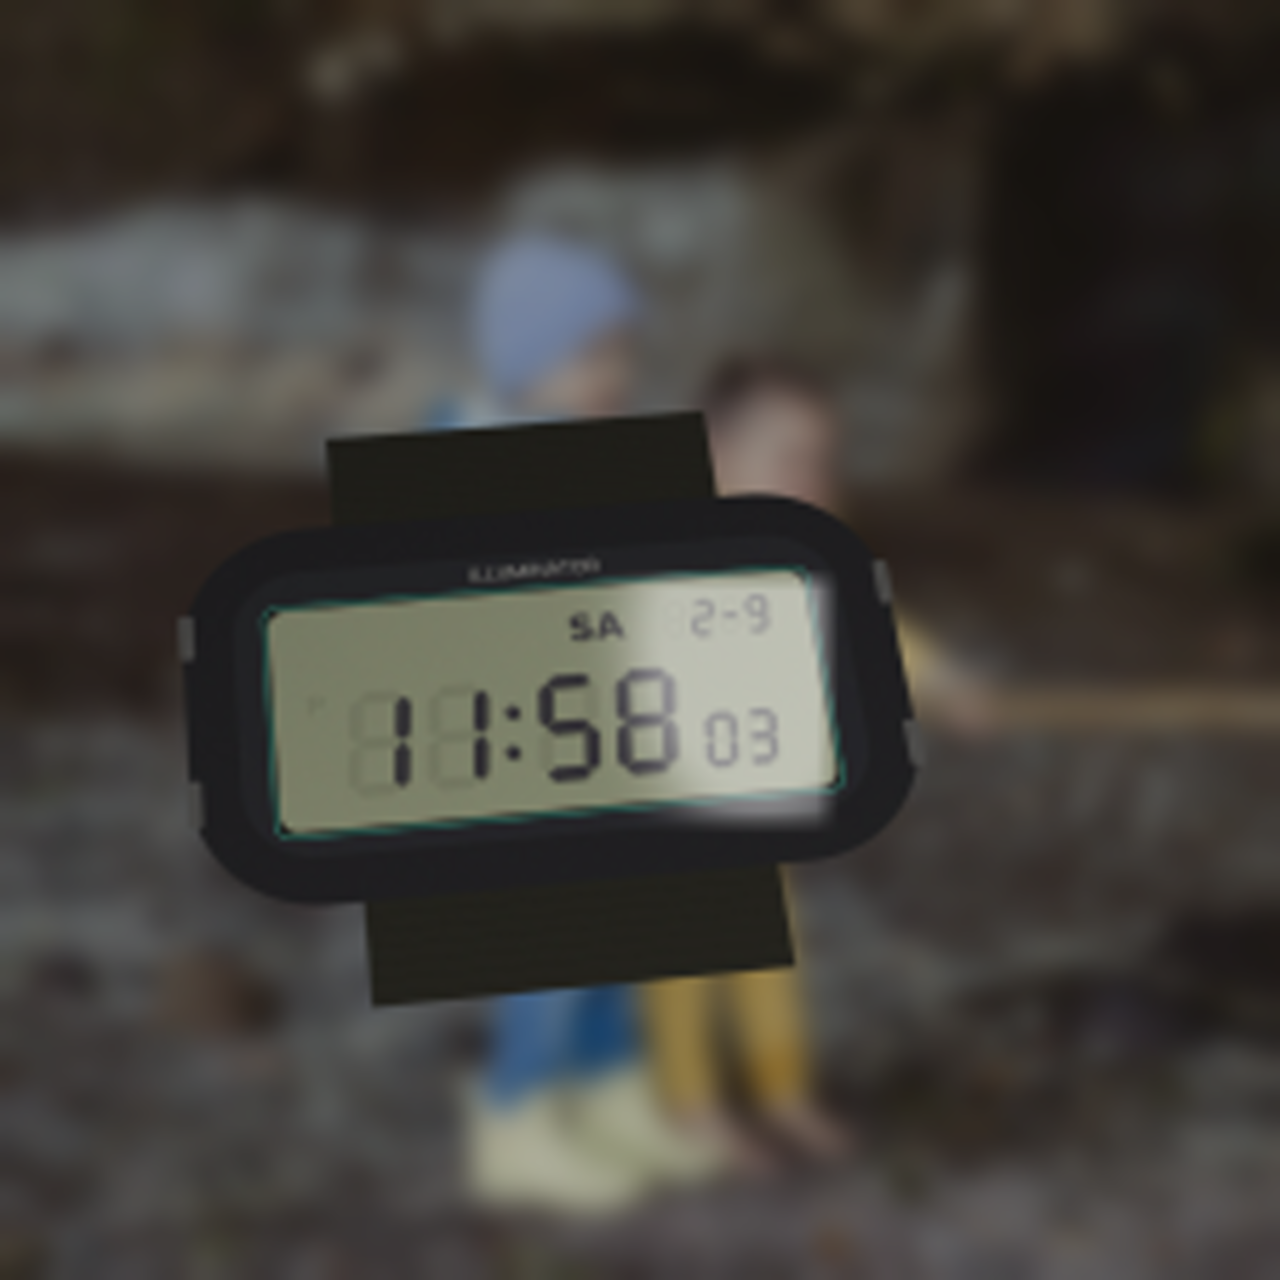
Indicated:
11.58.03
